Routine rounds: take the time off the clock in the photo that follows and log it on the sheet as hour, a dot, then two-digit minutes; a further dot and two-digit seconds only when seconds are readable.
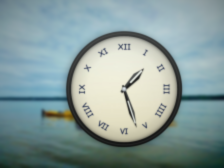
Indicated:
1.27
